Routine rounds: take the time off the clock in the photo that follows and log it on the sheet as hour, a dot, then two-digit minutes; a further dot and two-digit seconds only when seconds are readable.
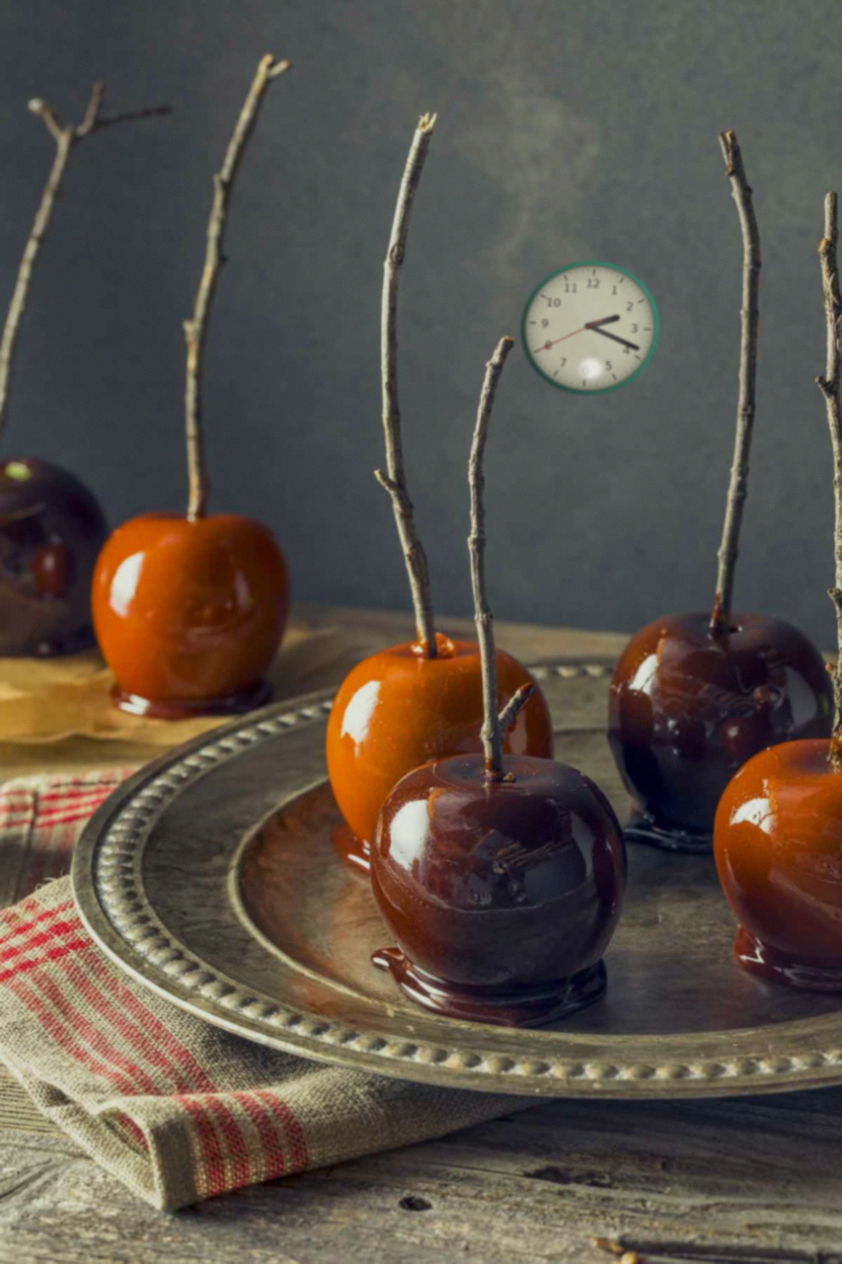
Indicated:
2.18.40
